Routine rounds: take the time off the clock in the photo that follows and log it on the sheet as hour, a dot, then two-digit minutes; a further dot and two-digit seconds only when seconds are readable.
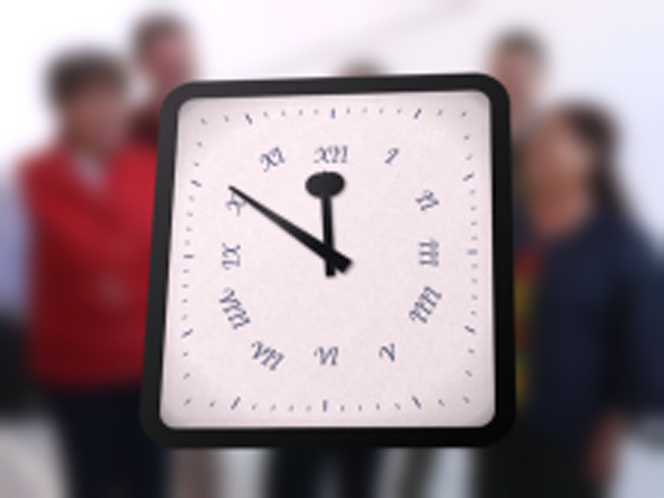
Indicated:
11.51
